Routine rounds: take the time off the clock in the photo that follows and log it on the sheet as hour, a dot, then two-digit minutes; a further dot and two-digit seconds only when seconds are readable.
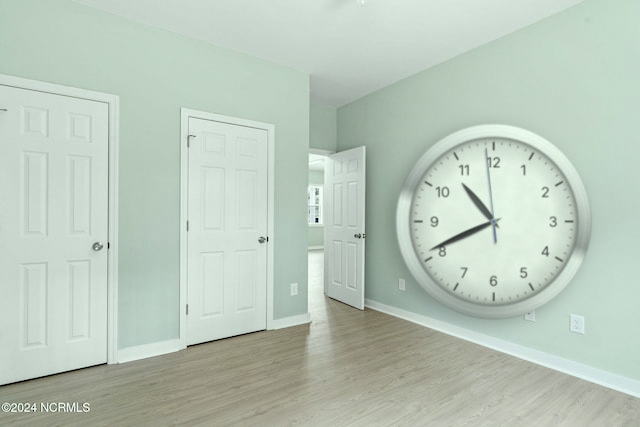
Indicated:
10.40.59
